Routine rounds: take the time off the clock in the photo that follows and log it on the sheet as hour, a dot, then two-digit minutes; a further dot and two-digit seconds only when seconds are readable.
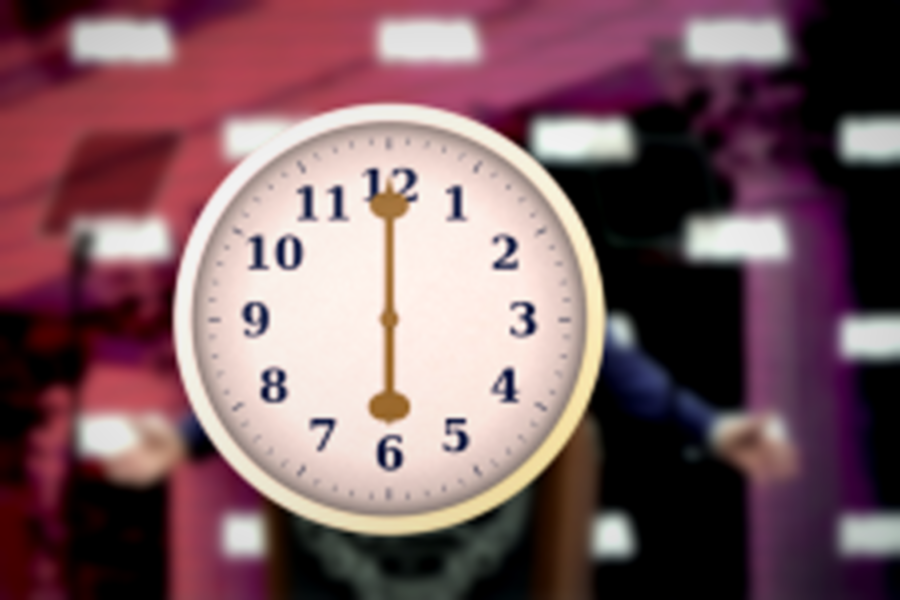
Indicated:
6.00
